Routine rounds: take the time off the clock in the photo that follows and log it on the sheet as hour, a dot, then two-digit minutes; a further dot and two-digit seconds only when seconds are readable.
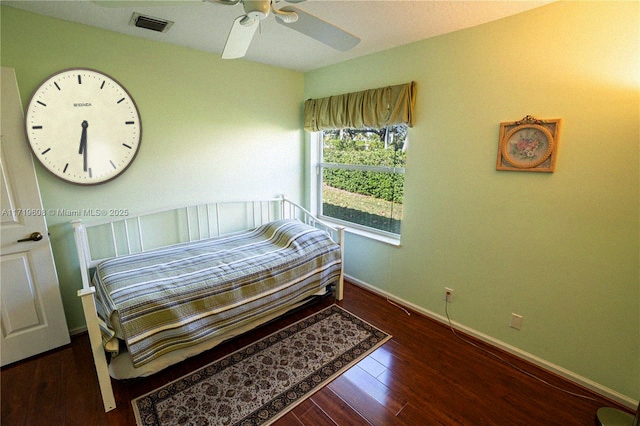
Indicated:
6.31
